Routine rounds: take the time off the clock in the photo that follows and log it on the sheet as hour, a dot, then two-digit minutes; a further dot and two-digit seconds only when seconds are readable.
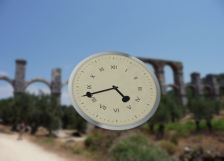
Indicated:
4.42
